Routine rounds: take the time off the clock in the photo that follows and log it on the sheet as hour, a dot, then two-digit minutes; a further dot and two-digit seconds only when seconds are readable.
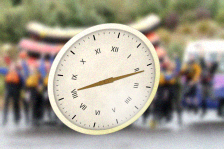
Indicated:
8.11
